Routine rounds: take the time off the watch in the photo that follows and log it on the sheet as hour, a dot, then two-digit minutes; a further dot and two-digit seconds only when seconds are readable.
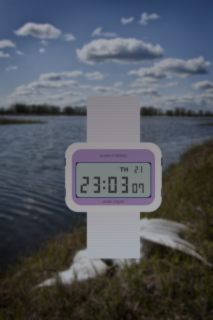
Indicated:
23.03.07
